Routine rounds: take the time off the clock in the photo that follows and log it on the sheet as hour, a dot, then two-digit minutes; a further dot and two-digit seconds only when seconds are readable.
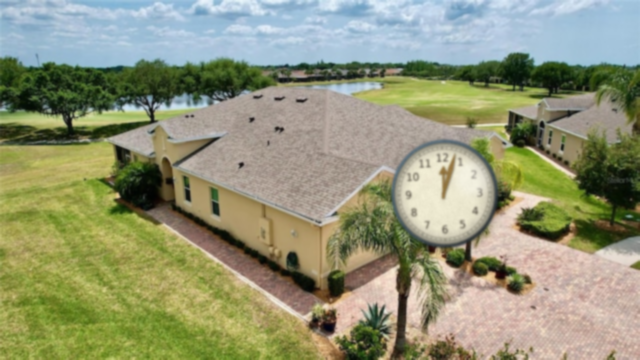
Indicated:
12.03
